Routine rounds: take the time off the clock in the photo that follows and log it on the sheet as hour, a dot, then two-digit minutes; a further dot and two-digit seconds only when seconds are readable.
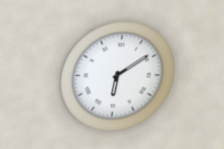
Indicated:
6.09
